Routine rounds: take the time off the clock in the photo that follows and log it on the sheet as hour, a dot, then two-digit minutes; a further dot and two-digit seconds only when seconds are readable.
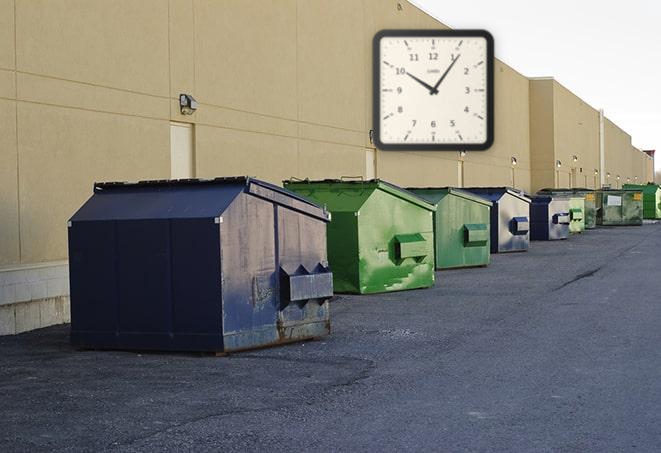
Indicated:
10.06
